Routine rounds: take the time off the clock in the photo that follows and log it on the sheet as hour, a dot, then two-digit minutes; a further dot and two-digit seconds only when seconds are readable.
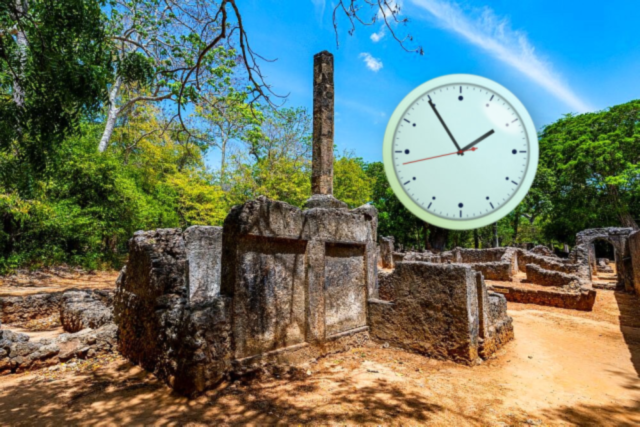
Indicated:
1.54.43
